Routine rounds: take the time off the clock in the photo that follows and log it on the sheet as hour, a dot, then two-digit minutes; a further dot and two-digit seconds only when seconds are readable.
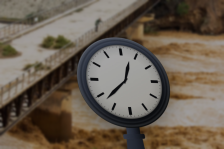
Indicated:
12.38
